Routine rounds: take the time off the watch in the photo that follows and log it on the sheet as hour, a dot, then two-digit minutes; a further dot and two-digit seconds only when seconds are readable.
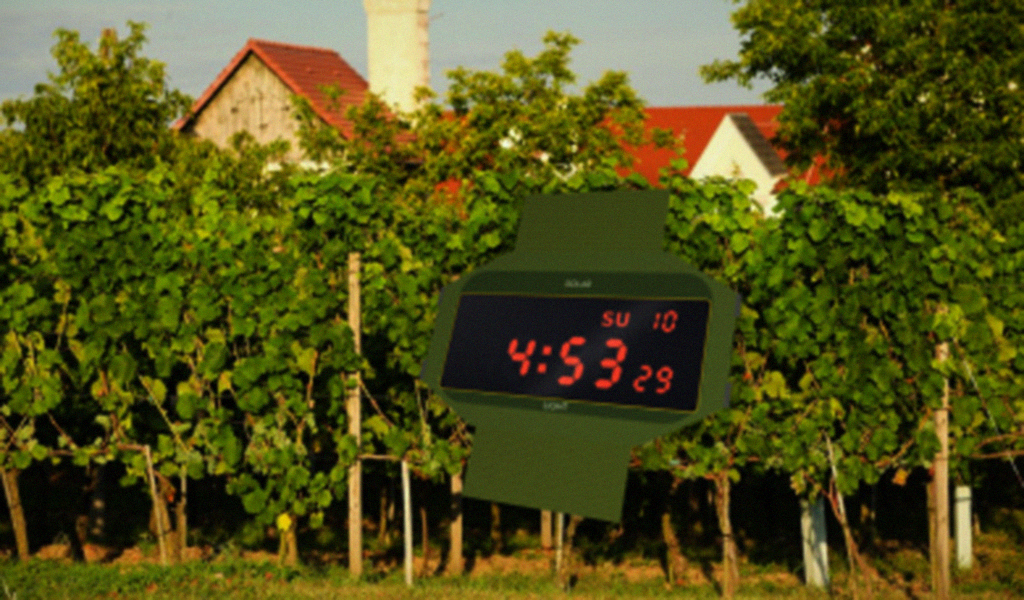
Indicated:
4.53.29
